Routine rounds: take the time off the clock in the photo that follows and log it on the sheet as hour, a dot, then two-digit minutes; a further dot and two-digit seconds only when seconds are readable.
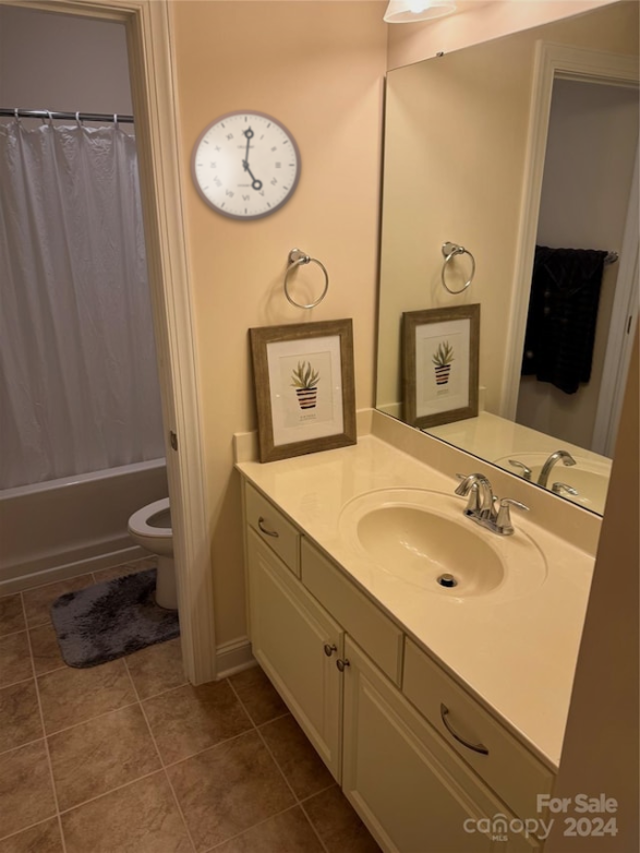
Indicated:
5.01
